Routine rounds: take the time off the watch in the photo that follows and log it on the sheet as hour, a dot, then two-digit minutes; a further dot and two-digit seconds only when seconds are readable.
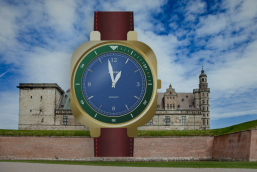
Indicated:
12.58
